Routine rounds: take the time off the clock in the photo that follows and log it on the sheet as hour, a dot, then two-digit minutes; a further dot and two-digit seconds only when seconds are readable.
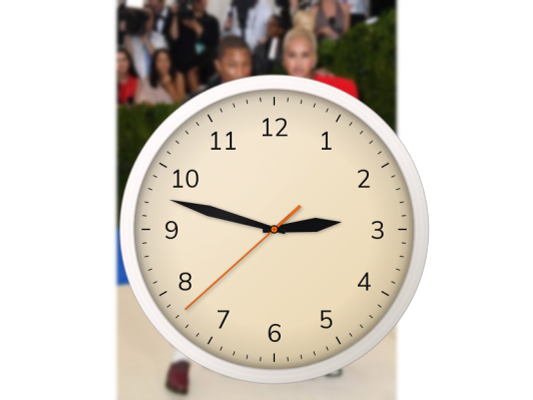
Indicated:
2.47.38
